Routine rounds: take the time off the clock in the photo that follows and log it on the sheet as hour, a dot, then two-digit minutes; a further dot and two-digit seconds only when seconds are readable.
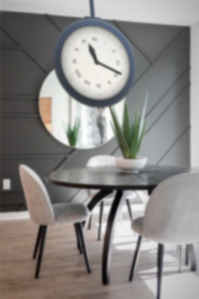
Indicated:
11.19
